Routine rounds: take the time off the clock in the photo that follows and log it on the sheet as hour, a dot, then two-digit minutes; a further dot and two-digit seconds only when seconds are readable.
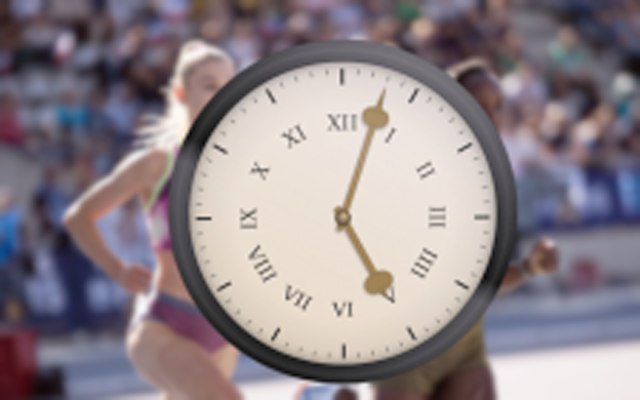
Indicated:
5.03
